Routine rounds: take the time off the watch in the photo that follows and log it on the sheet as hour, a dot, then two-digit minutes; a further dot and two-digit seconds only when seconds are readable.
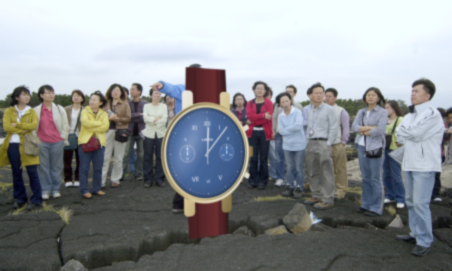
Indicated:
12.07
